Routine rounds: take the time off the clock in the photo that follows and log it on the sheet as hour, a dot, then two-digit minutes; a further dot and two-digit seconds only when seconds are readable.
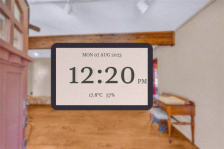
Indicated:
12.20
